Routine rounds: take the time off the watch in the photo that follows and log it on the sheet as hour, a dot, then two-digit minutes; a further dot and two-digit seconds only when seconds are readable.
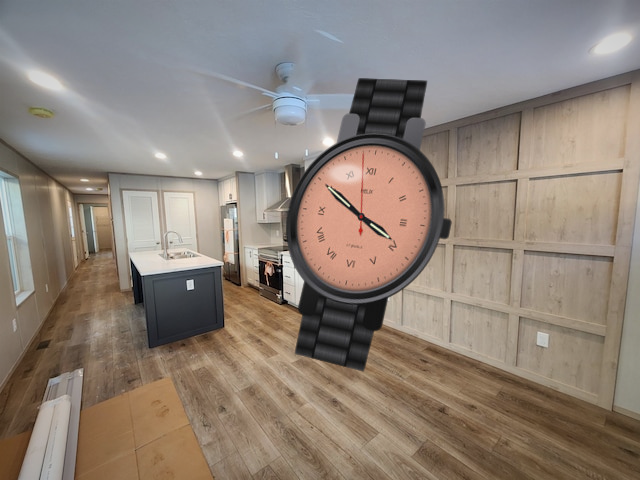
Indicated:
3.49.58
